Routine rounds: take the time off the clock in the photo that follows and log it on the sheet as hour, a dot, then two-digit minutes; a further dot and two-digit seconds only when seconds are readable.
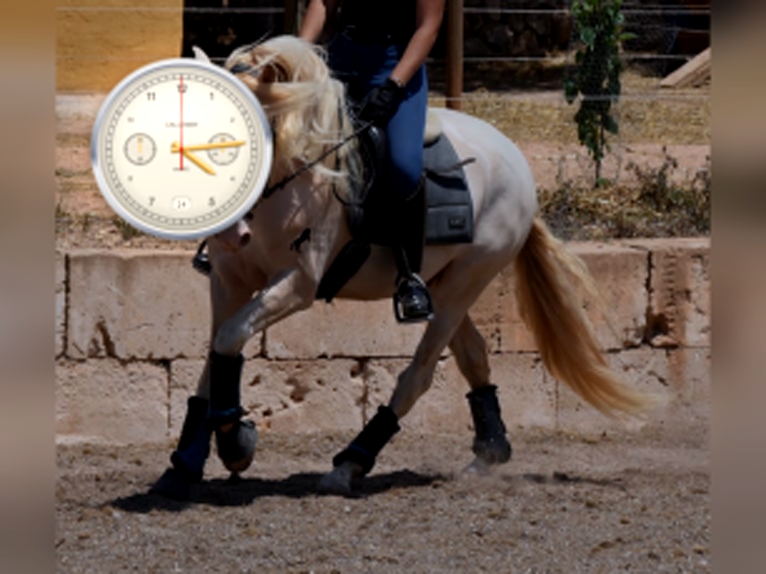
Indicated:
4.14
